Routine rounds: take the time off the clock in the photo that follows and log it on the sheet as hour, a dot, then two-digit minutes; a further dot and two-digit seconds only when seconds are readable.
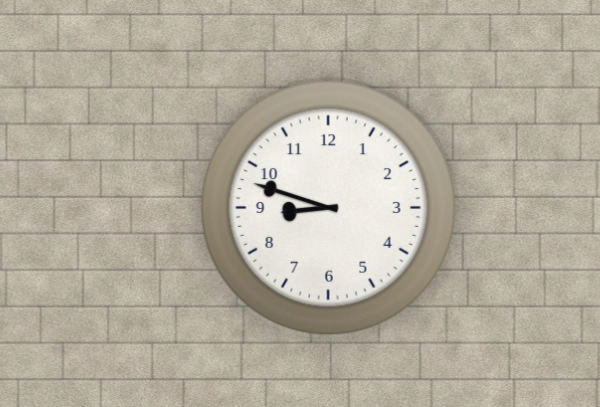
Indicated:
8.48
